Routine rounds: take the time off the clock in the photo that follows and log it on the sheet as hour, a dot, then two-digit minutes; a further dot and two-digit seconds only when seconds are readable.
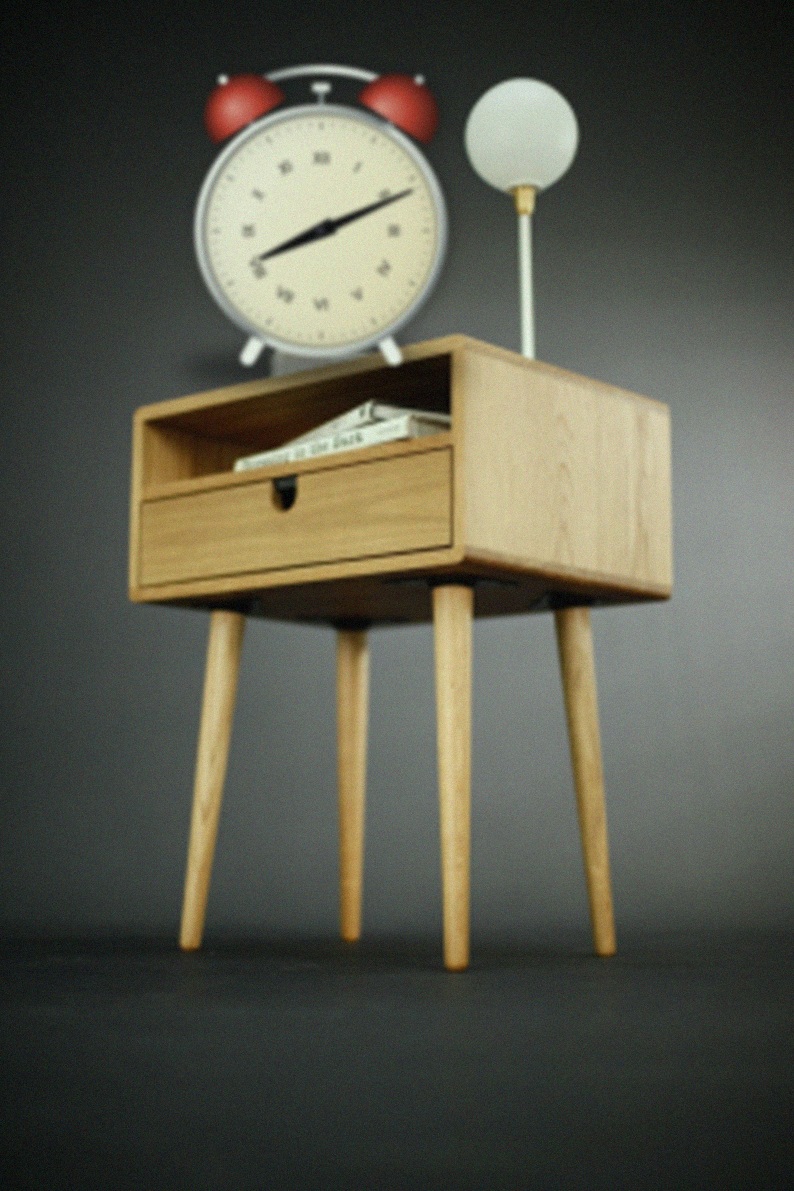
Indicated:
8.11
